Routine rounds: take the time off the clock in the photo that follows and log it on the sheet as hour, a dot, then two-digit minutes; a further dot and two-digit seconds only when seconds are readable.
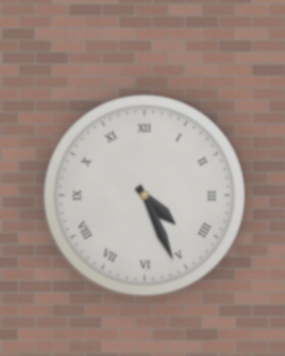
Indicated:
4.26
